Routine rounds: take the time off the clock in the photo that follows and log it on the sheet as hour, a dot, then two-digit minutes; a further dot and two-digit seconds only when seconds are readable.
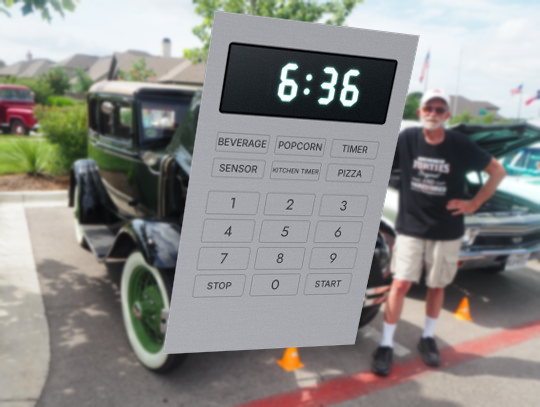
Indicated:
6.36
